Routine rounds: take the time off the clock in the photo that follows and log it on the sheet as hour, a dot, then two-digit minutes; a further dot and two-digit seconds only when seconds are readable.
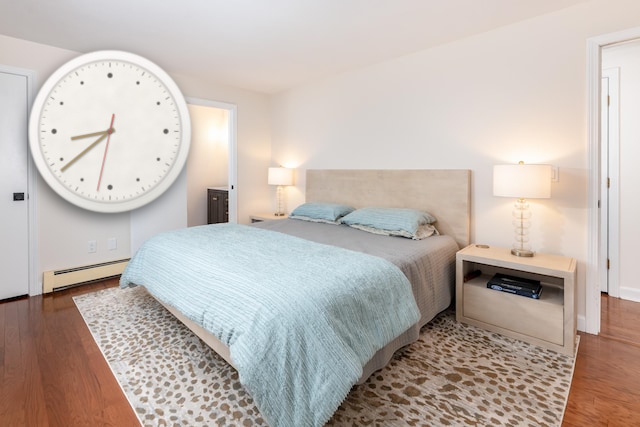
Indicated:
8.38.32
